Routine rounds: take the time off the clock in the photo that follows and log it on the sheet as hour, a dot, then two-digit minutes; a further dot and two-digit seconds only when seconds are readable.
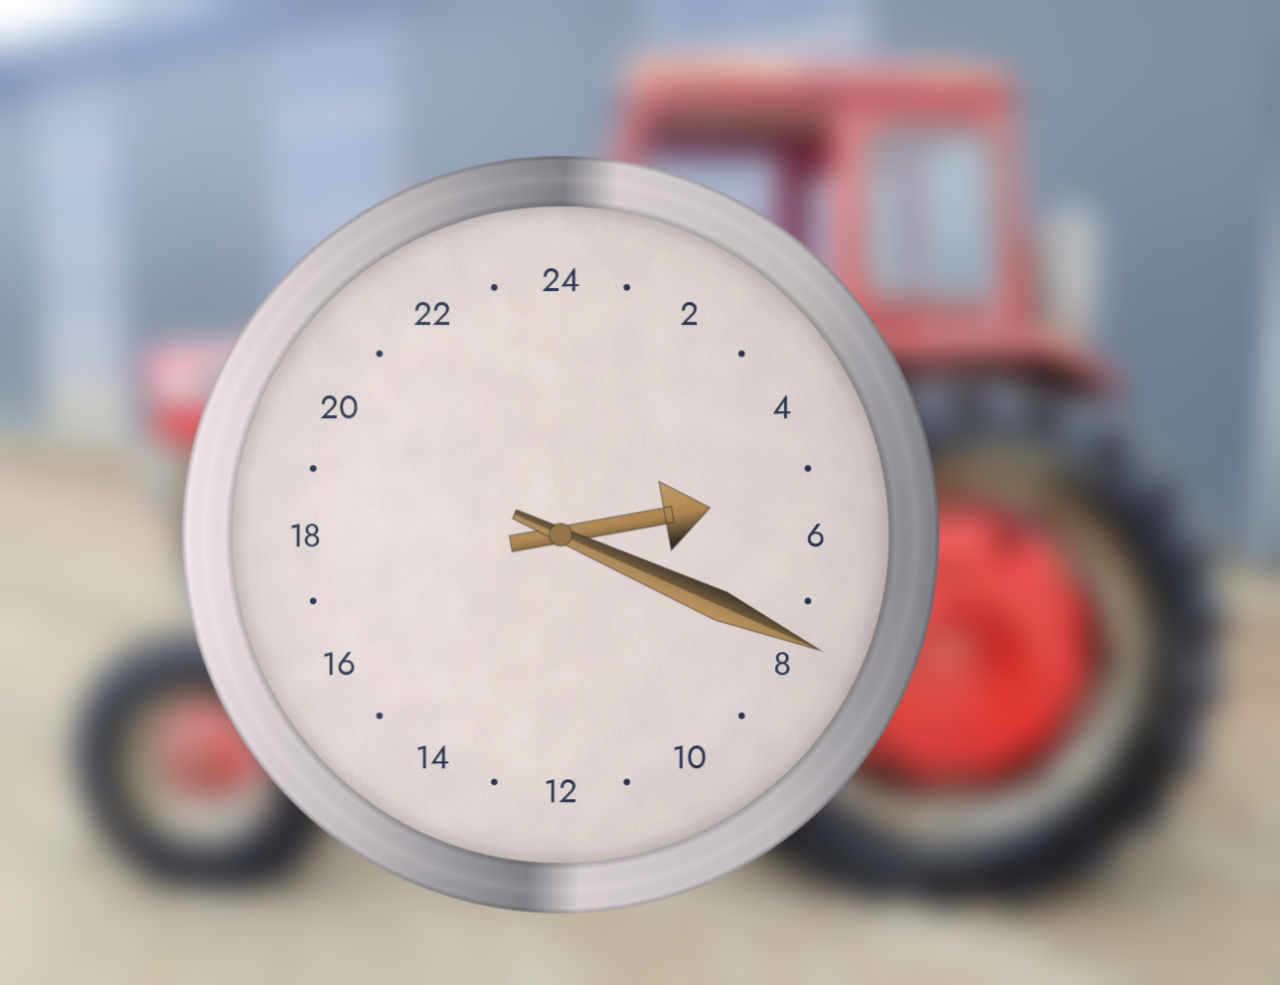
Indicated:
5.19
